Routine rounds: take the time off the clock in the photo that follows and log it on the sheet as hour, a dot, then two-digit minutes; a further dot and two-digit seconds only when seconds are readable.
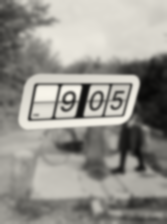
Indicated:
9.05
